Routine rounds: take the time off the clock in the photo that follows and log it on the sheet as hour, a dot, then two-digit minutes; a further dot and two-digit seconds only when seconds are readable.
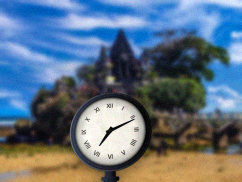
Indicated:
7.11
